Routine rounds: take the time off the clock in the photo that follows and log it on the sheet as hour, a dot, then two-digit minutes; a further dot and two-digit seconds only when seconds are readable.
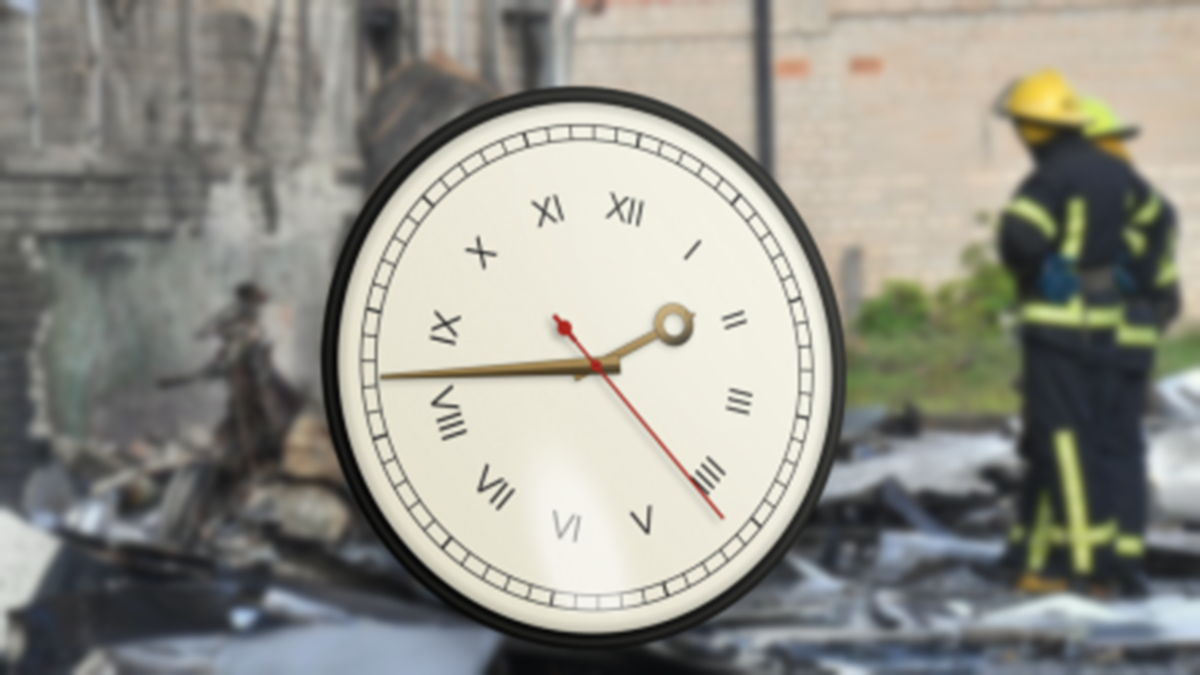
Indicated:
1.42.21
